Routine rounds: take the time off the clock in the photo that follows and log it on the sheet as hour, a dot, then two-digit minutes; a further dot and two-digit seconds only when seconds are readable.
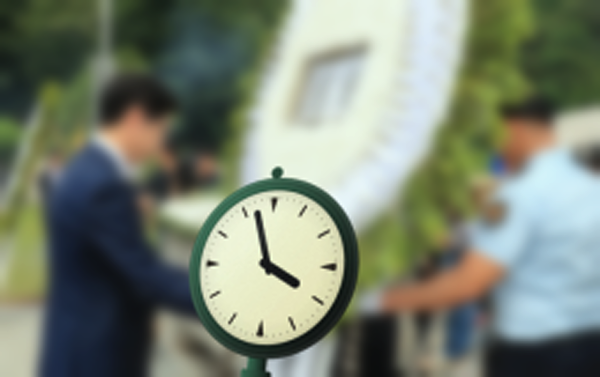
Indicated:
3.57
